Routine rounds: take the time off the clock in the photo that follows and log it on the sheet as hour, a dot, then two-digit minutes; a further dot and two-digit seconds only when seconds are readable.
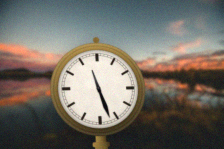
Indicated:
11.27
